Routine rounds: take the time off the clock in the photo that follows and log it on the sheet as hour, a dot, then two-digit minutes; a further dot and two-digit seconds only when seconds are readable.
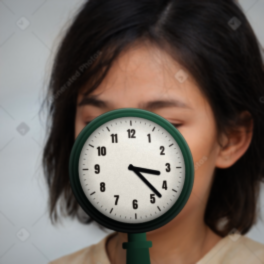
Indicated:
3.23
